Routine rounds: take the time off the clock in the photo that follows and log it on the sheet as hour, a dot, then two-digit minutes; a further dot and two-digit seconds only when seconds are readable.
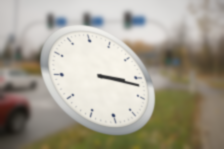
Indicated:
3.17
